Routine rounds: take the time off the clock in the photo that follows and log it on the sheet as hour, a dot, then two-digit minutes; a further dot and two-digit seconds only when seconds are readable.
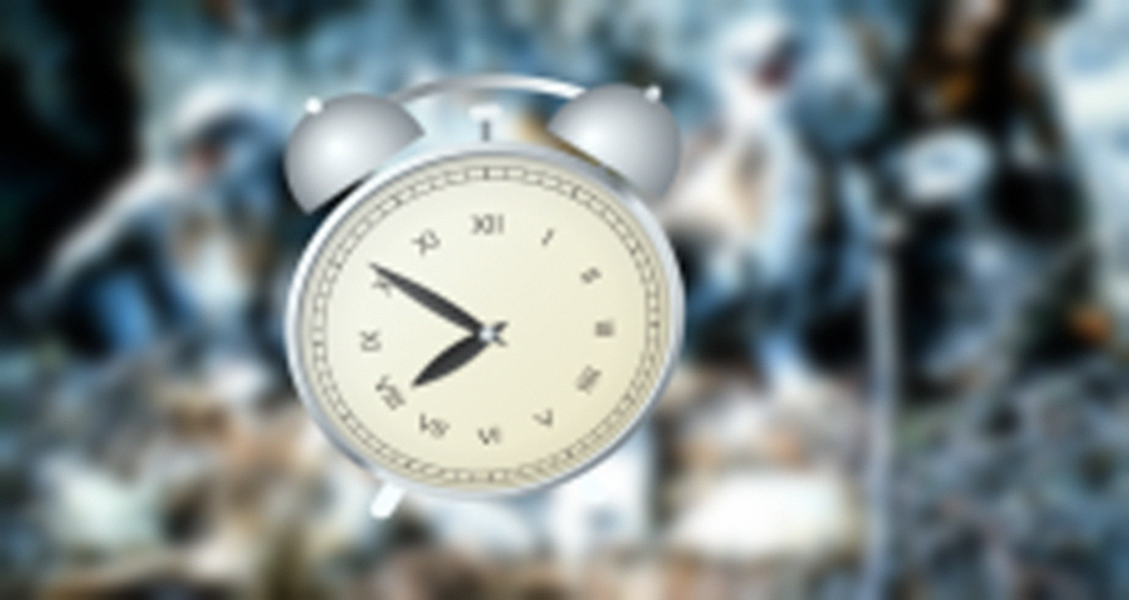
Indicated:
7.51
